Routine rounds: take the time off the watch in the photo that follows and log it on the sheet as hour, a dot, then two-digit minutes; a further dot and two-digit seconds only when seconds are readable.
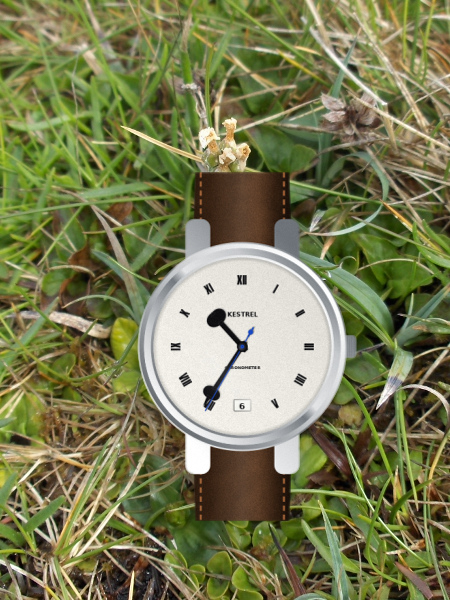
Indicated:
10.35.35
